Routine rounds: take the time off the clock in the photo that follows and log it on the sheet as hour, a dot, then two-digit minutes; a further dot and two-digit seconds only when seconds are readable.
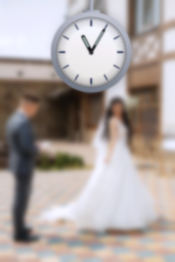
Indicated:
11.05
